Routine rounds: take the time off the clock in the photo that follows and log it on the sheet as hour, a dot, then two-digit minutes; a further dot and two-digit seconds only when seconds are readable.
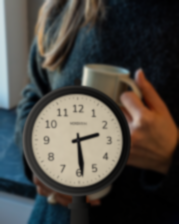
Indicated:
2.29
